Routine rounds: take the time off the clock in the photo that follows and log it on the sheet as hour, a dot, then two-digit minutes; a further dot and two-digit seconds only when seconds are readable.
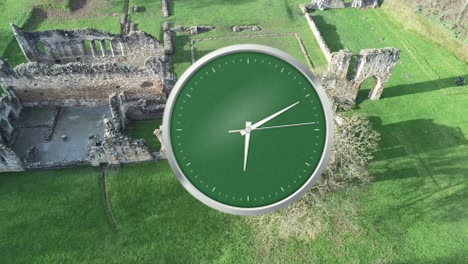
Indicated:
6.10.14
